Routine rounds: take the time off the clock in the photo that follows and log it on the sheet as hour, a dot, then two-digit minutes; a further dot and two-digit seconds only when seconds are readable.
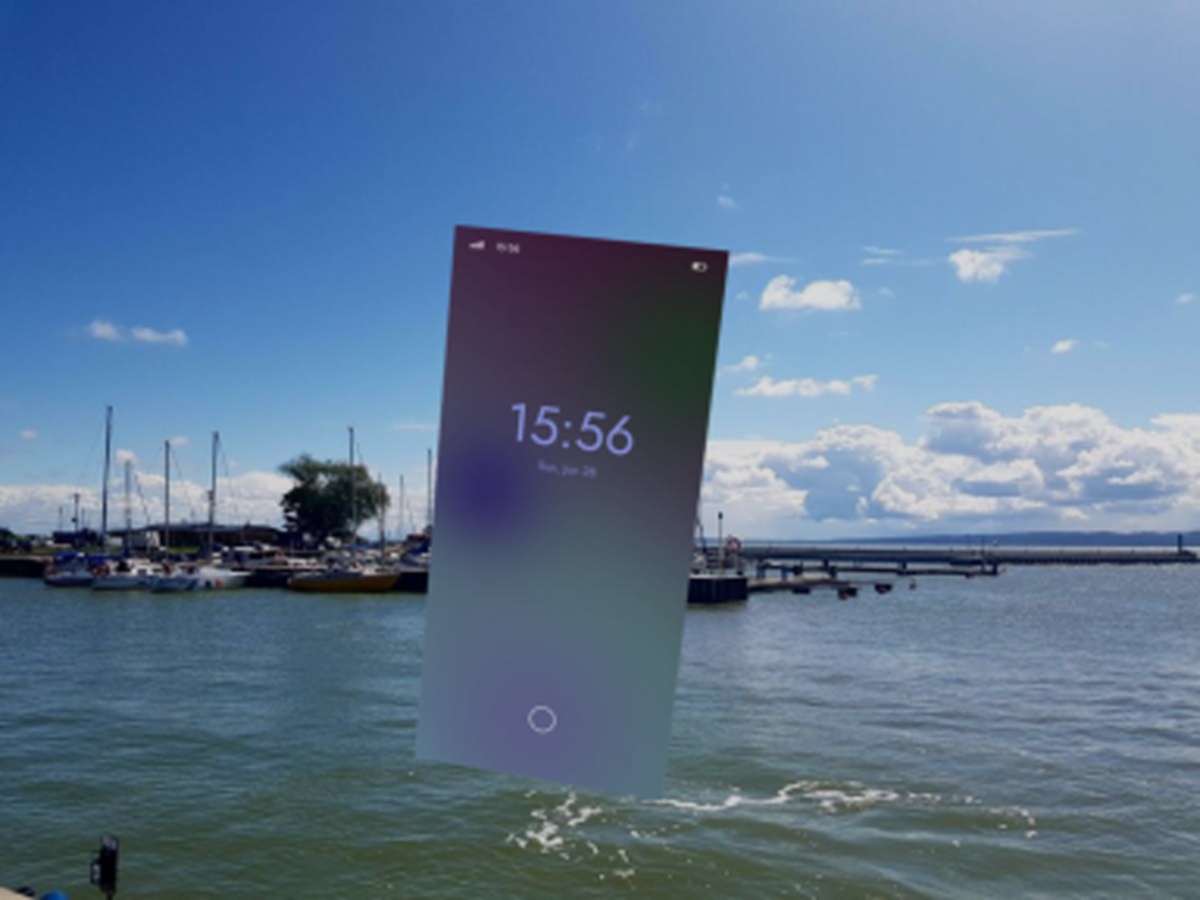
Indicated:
15.56
